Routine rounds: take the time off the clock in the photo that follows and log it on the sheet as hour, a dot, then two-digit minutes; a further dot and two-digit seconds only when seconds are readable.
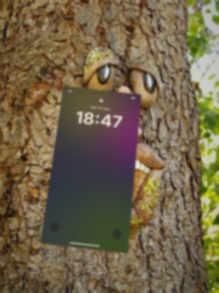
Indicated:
18.47
